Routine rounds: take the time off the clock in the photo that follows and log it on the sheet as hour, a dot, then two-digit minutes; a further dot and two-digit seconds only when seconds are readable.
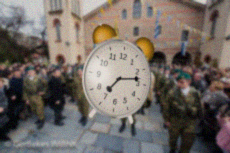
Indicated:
7.13
